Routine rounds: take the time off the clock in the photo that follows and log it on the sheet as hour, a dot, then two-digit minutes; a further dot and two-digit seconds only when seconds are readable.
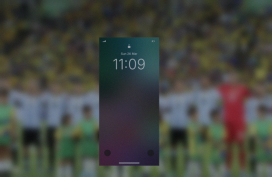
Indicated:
11.09
